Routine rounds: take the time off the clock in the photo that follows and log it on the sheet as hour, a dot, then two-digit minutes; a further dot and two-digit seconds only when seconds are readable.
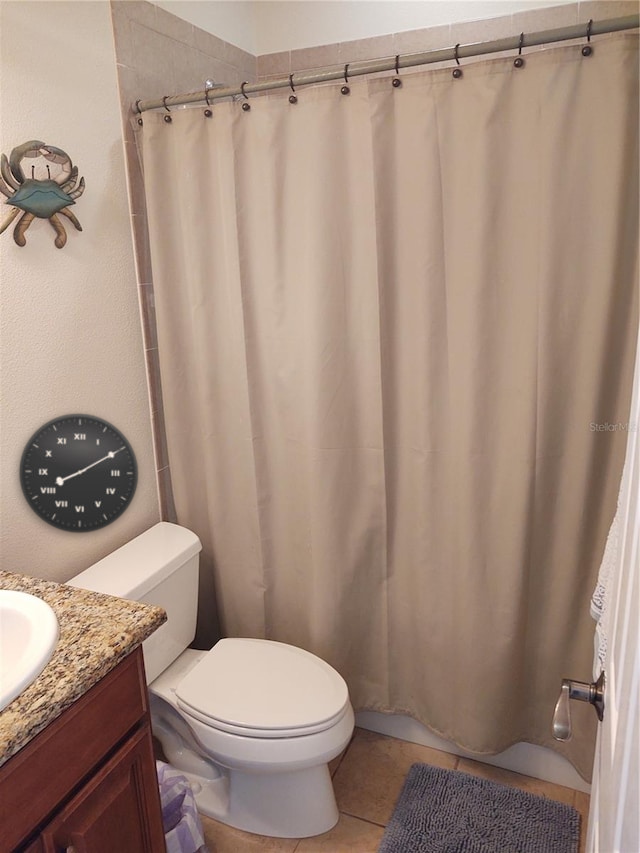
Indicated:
8.10
